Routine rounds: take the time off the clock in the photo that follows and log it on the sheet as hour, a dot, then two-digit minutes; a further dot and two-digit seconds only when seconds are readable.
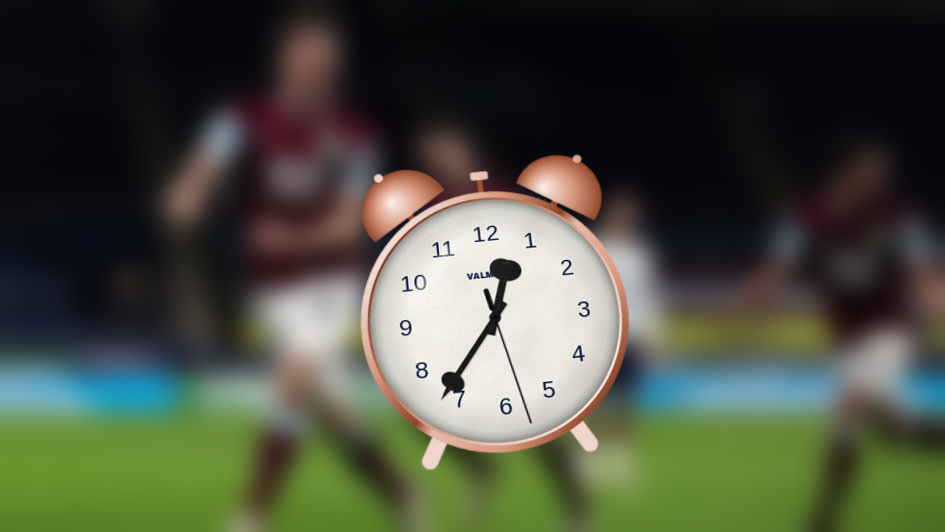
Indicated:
12.36.28
